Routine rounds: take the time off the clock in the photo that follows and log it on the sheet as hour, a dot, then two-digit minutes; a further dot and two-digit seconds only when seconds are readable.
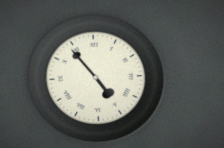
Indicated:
4.54
